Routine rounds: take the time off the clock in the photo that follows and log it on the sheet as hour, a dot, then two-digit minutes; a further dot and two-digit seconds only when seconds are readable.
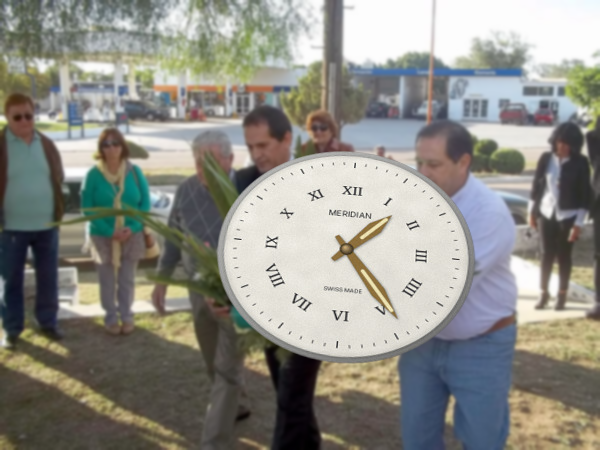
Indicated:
1.24
